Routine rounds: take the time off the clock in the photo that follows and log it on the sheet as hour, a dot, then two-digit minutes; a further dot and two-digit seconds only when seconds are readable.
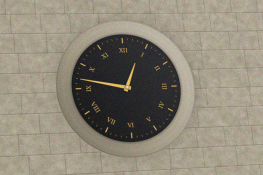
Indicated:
12.47
